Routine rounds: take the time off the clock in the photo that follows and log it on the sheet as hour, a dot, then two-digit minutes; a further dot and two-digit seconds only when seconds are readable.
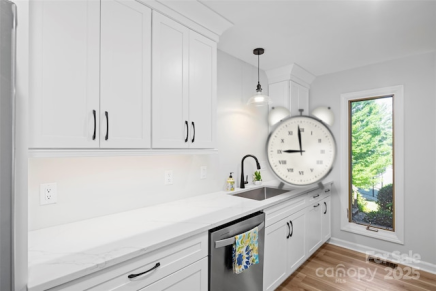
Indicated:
8.59
